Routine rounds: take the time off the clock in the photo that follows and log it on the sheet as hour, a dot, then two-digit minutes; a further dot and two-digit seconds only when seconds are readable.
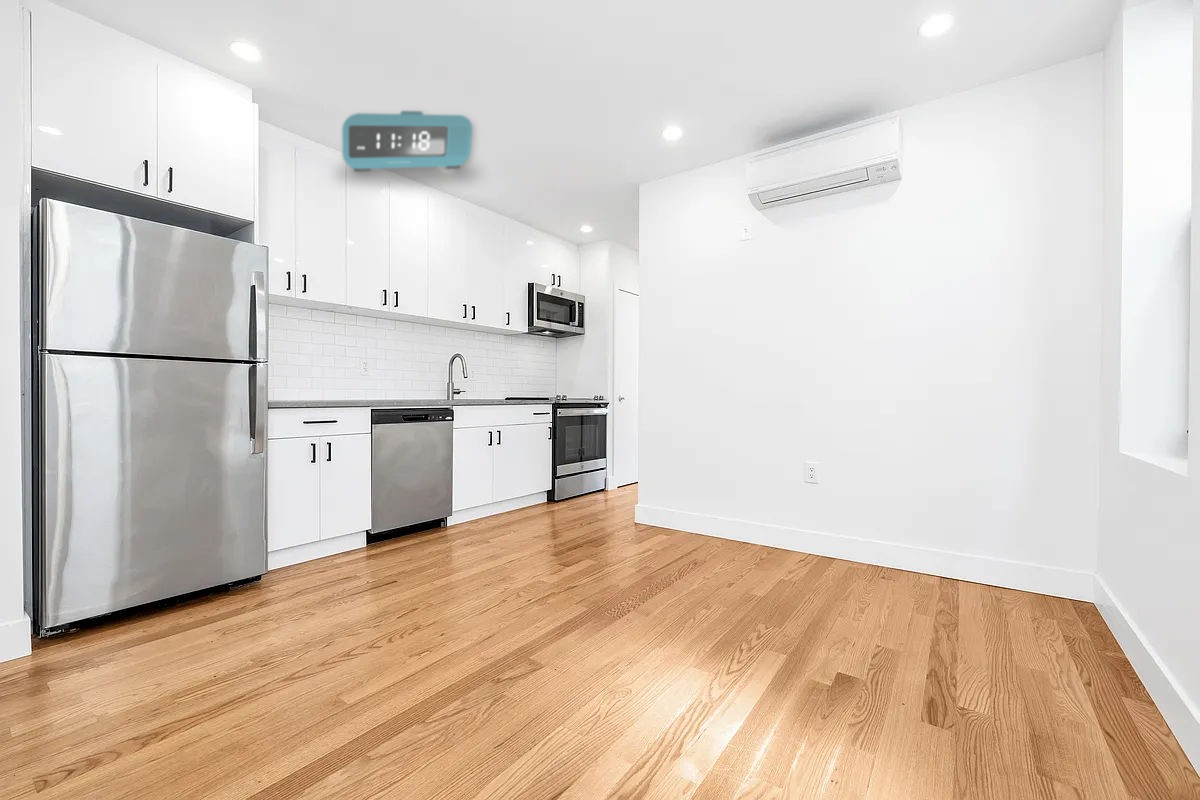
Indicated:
11.18
